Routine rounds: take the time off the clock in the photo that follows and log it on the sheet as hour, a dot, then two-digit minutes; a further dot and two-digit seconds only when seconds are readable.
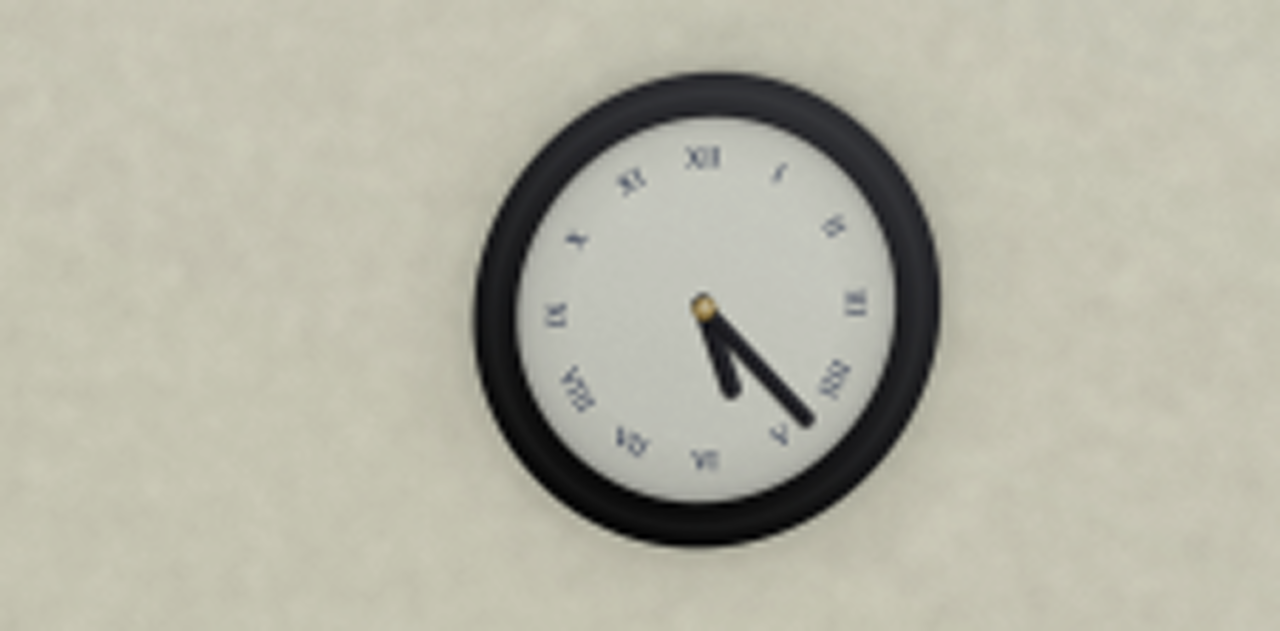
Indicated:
5.23
